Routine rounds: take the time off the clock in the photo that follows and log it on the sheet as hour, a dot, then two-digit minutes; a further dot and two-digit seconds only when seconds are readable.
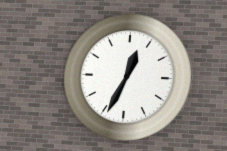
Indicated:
12.34
